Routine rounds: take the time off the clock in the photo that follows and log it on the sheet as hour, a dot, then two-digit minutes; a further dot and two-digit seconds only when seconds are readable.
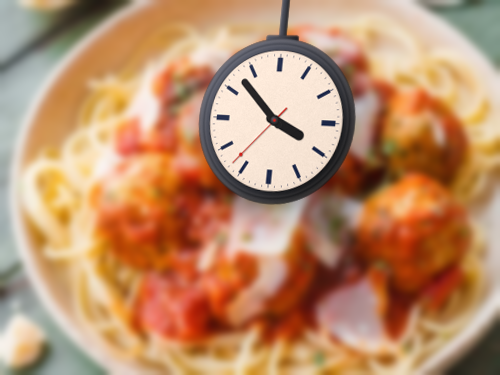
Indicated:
3.52.37
